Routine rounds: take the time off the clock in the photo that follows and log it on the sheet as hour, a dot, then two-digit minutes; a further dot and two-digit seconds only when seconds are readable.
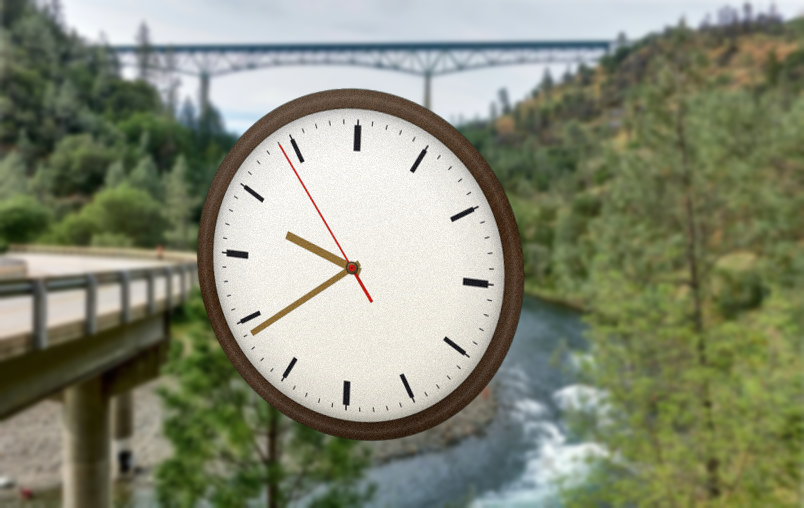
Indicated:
9.38.54
